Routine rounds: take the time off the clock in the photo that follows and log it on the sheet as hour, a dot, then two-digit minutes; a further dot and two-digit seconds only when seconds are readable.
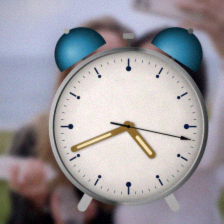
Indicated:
4.41.17
